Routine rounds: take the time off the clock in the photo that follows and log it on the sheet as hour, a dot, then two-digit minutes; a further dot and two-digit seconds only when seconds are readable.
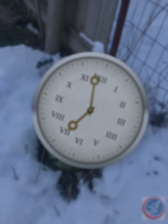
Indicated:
6.58
